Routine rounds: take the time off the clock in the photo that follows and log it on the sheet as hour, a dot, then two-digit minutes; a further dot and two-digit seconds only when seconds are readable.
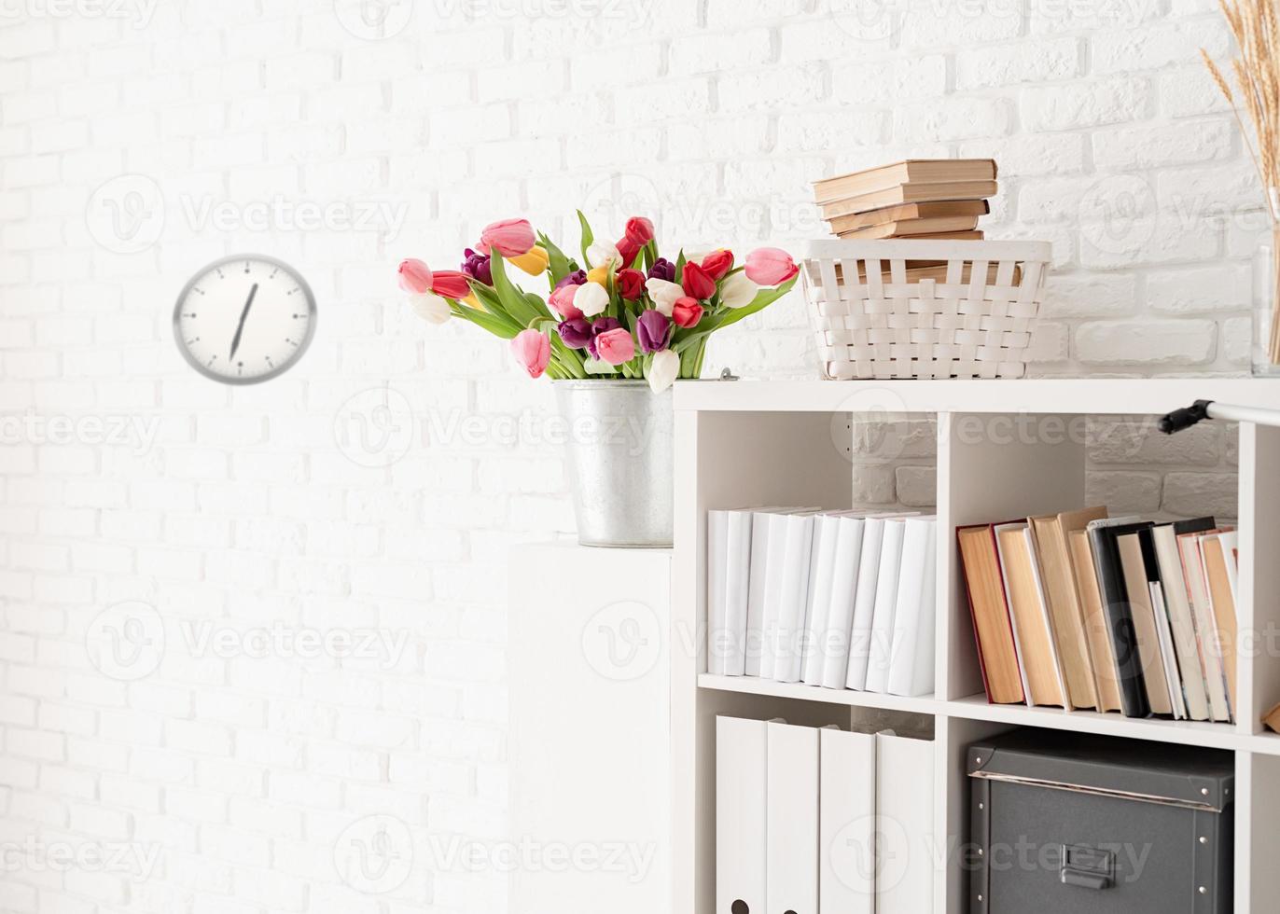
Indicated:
12.32
